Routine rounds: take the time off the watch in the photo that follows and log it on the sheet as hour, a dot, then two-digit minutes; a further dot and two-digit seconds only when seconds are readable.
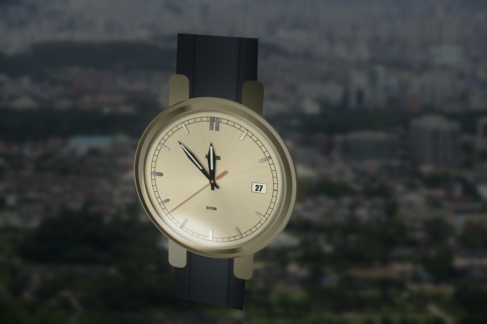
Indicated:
11.52.38
